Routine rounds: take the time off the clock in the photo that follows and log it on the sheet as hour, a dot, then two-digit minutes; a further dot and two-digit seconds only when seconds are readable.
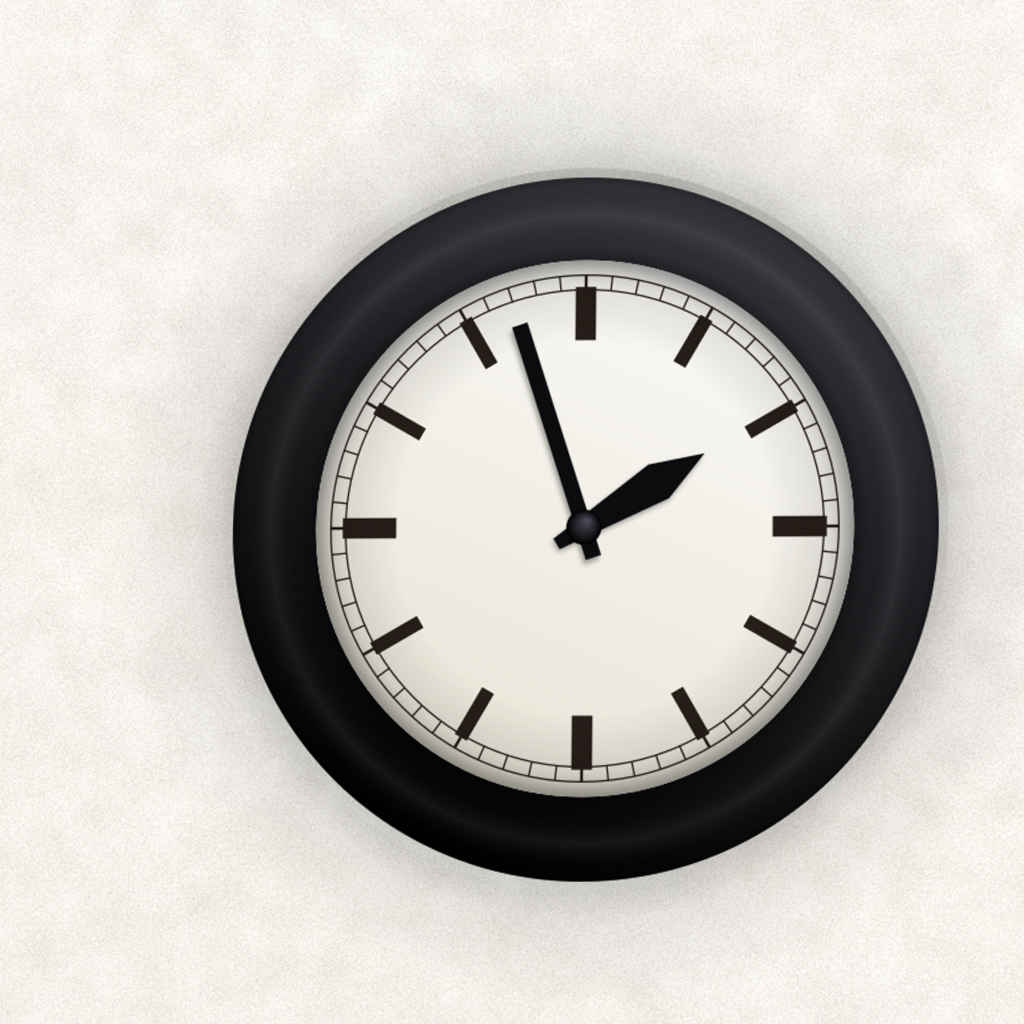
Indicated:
1.57
